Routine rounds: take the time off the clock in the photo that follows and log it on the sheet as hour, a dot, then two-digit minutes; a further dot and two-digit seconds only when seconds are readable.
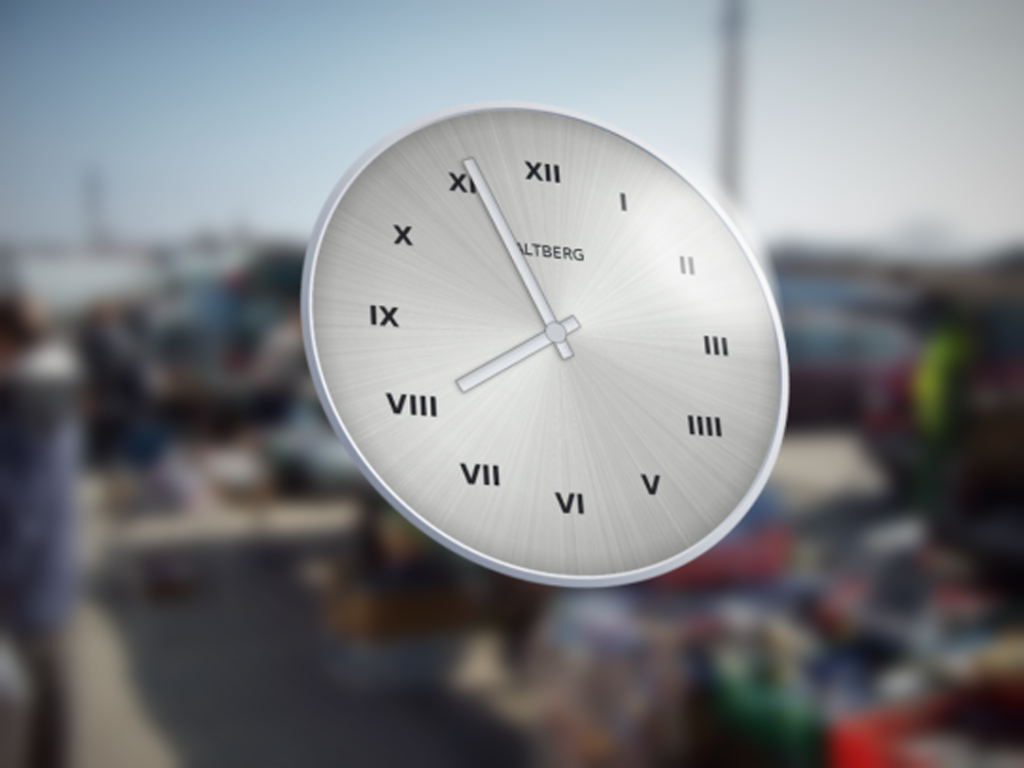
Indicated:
7.56
